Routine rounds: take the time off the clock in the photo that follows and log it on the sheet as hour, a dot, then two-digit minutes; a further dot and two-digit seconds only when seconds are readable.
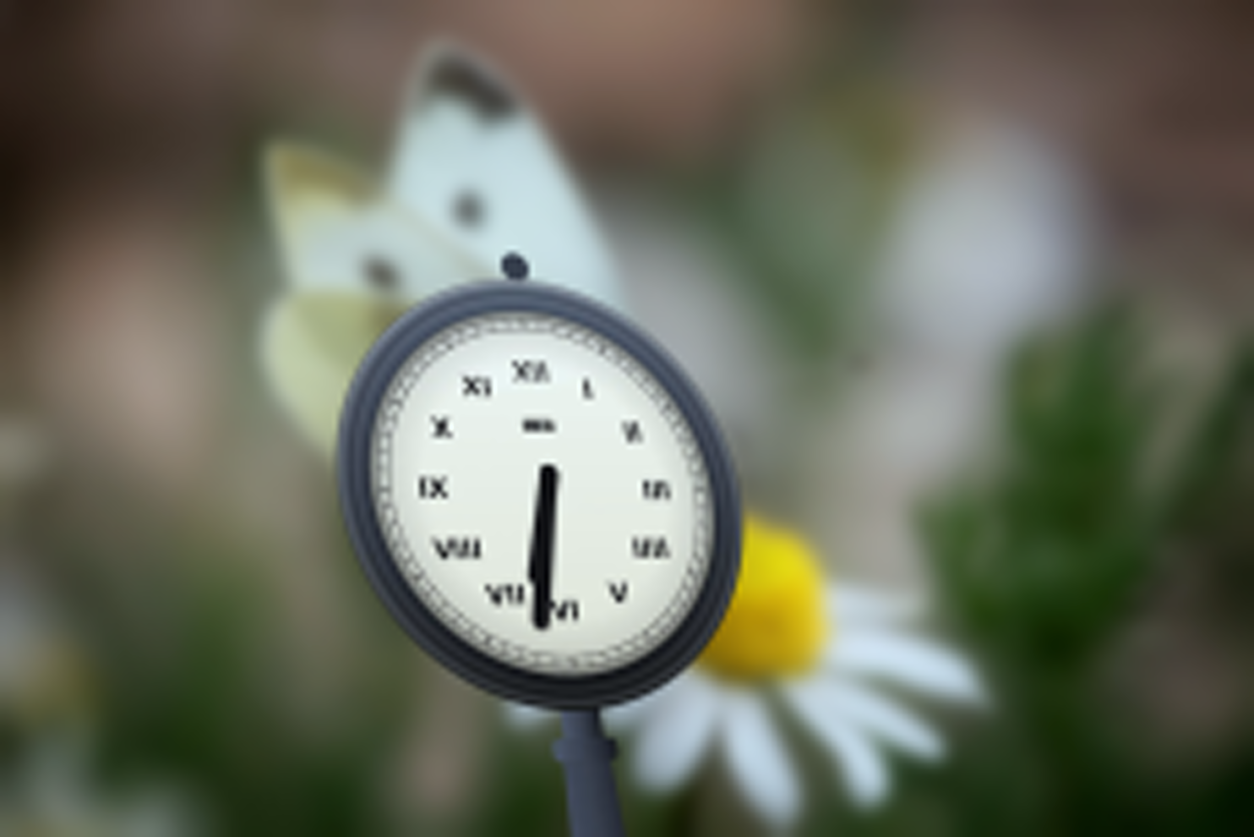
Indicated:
6.32
